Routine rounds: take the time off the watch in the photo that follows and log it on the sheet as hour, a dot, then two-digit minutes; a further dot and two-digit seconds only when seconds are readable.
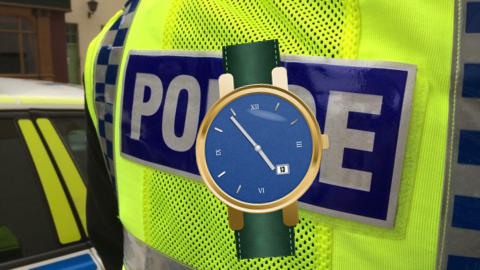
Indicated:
4.54
